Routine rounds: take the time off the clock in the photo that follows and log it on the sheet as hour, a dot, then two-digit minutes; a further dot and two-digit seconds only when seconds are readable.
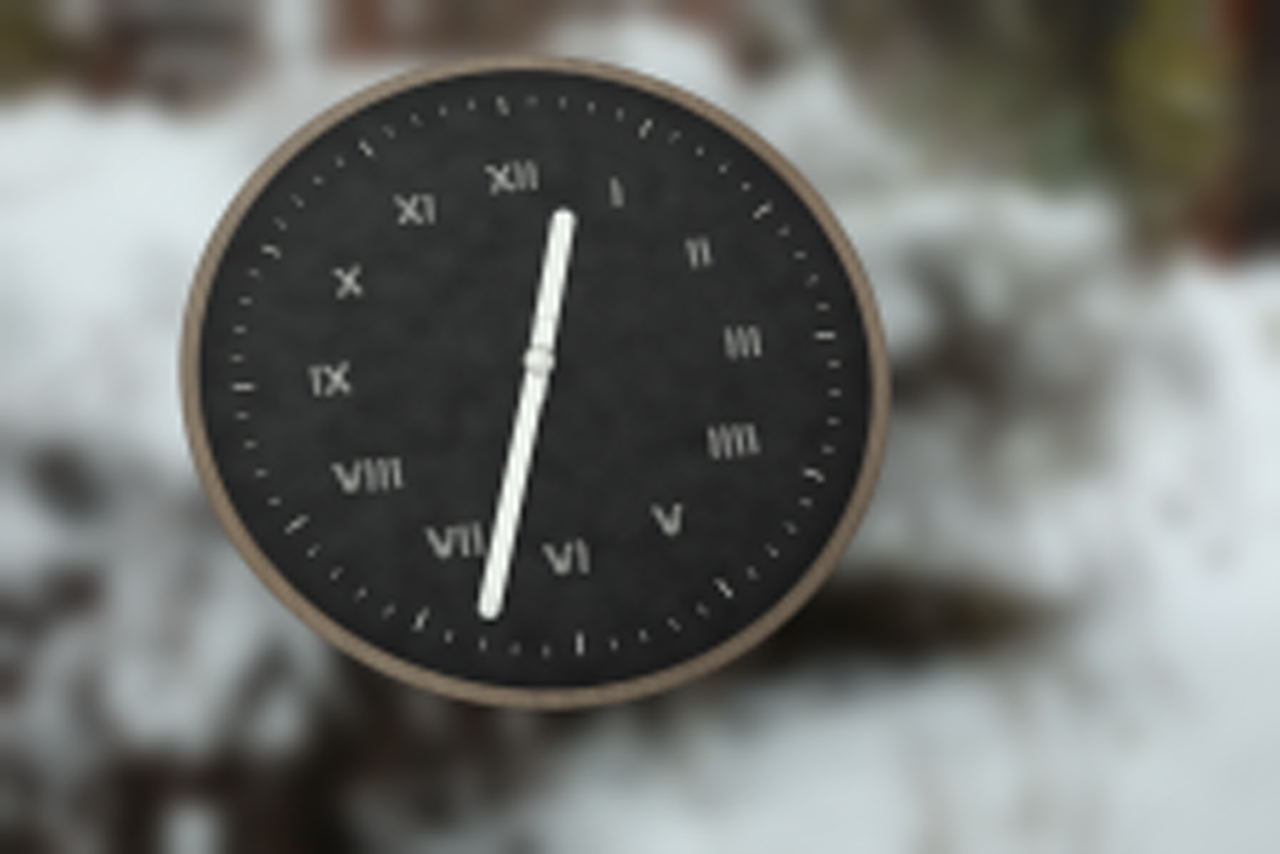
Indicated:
12.33
